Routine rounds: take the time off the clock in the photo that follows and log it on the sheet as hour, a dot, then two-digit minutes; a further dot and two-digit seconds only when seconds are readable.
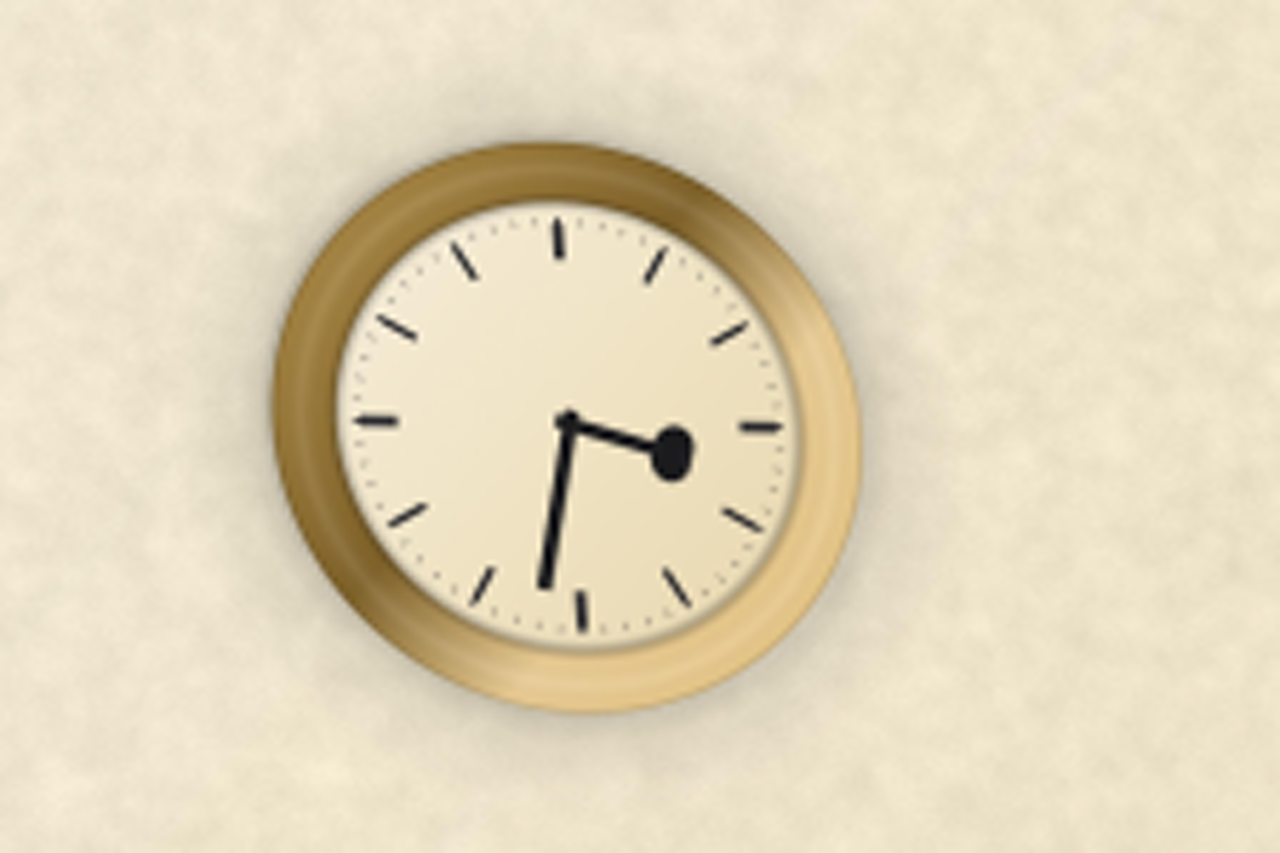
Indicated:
3.32
